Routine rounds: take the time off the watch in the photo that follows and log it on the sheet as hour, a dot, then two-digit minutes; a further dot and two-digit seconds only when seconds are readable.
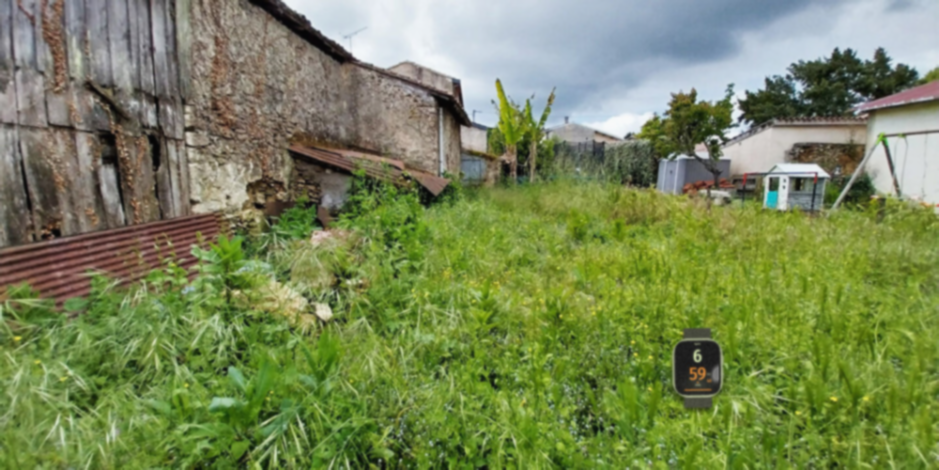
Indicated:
6.59
